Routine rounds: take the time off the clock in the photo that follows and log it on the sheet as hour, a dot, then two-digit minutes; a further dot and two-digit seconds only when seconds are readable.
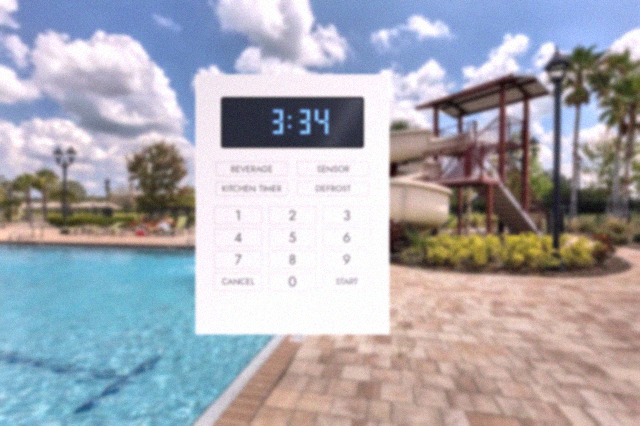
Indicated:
3.34
